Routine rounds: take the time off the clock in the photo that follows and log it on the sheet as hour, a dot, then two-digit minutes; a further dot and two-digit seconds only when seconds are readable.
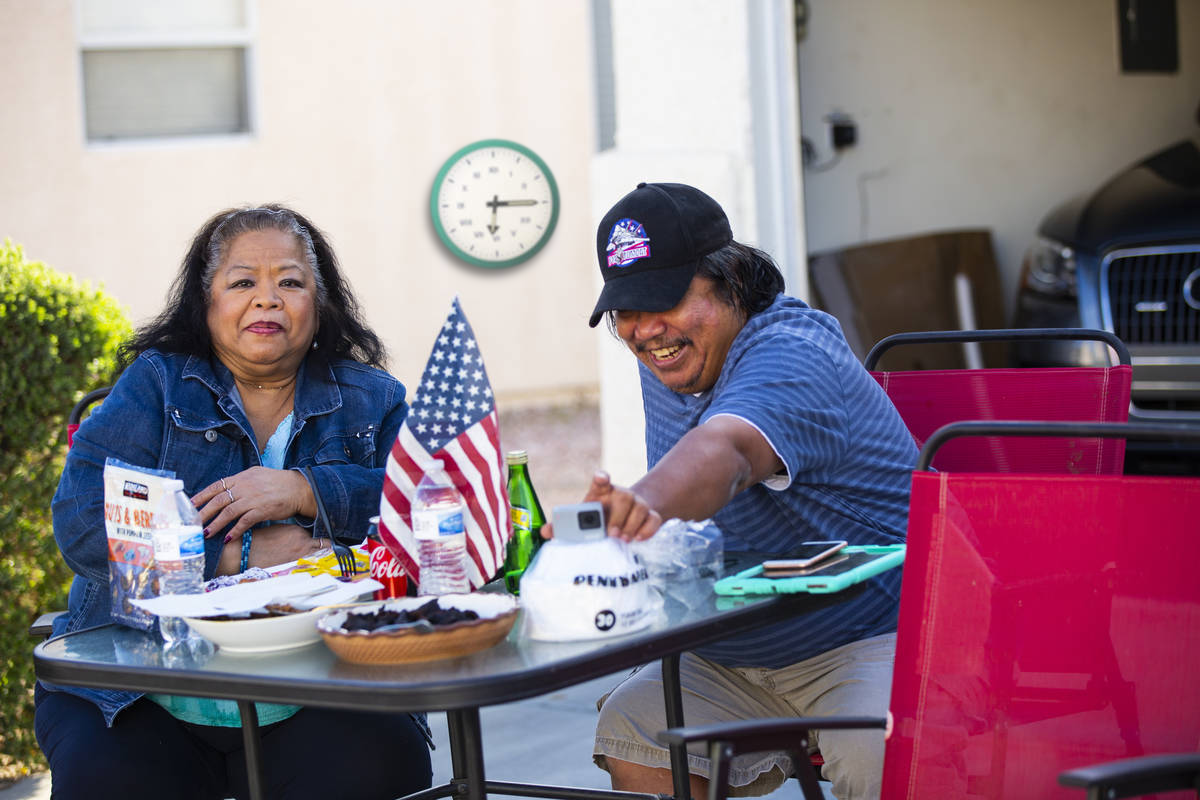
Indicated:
6.15
